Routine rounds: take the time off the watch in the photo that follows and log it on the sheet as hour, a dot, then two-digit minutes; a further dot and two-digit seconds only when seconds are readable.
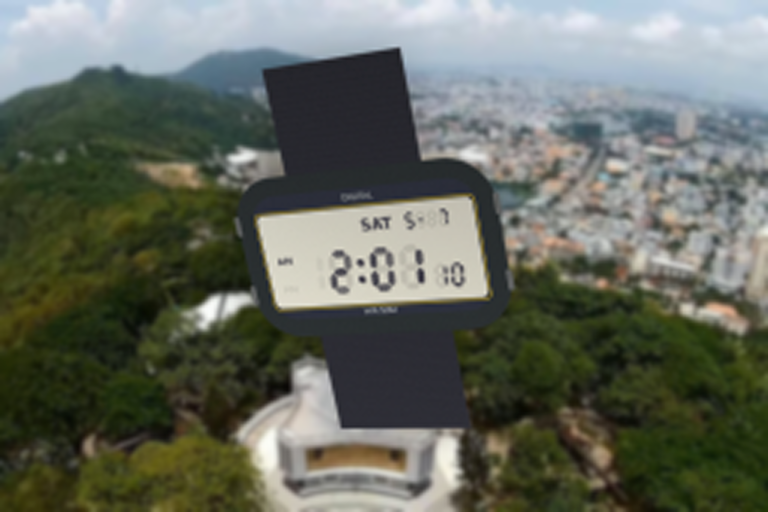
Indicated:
2.01.10
